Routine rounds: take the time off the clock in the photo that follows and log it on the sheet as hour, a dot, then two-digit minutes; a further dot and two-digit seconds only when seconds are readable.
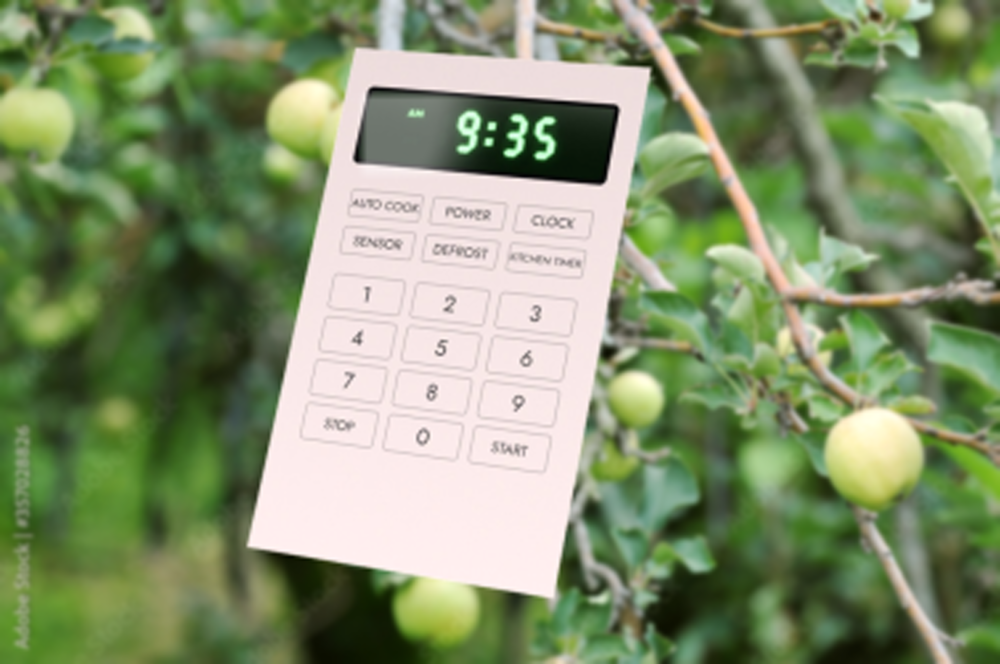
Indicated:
9.35
